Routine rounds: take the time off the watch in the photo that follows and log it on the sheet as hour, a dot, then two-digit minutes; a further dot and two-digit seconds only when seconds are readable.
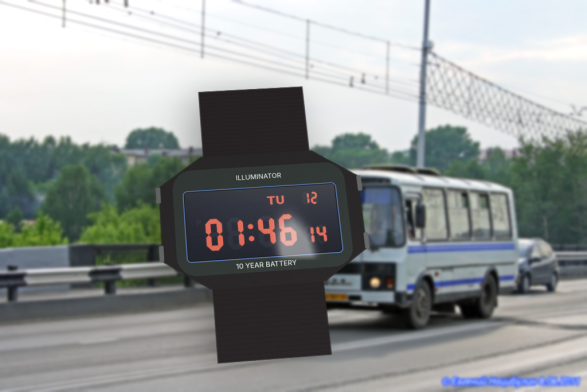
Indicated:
1.46.14
